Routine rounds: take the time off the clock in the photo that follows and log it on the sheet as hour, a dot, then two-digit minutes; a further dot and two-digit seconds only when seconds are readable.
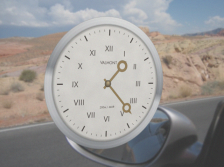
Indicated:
1.23
